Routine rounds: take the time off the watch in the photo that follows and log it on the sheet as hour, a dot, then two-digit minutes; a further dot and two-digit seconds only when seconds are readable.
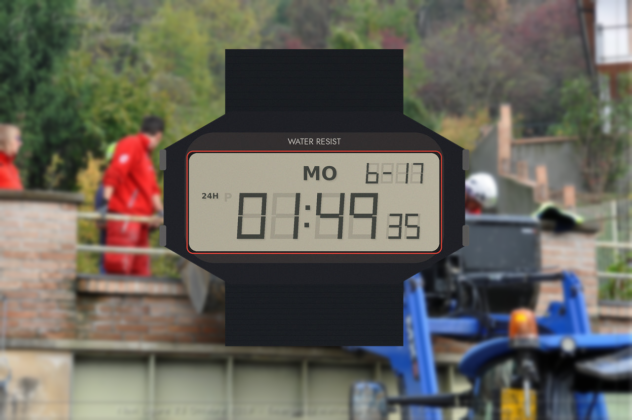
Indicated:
1.49.35
